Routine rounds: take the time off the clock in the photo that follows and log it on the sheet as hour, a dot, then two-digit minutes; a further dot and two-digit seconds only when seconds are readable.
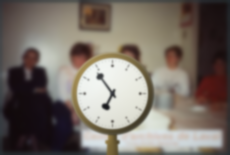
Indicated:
6.54
